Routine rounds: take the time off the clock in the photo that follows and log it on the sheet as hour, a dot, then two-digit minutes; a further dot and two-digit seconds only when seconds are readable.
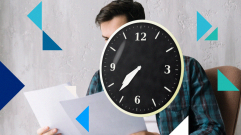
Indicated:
7.37
